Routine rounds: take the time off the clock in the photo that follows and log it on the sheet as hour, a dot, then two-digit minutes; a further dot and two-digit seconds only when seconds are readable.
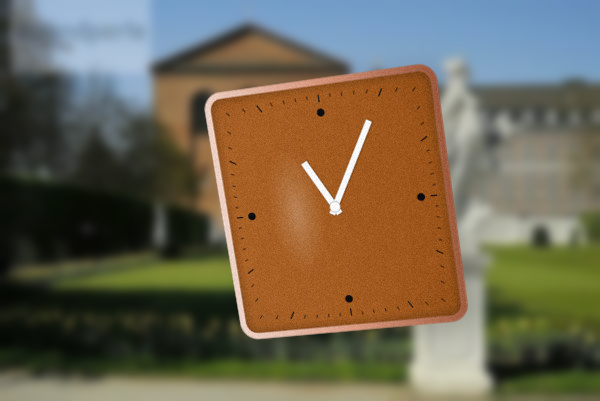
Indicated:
11.05
